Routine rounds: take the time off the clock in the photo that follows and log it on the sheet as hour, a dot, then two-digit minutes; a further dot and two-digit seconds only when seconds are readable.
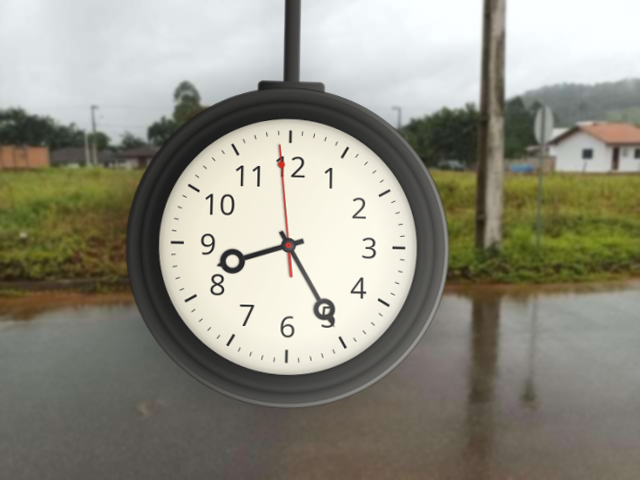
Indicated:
8.24.59
